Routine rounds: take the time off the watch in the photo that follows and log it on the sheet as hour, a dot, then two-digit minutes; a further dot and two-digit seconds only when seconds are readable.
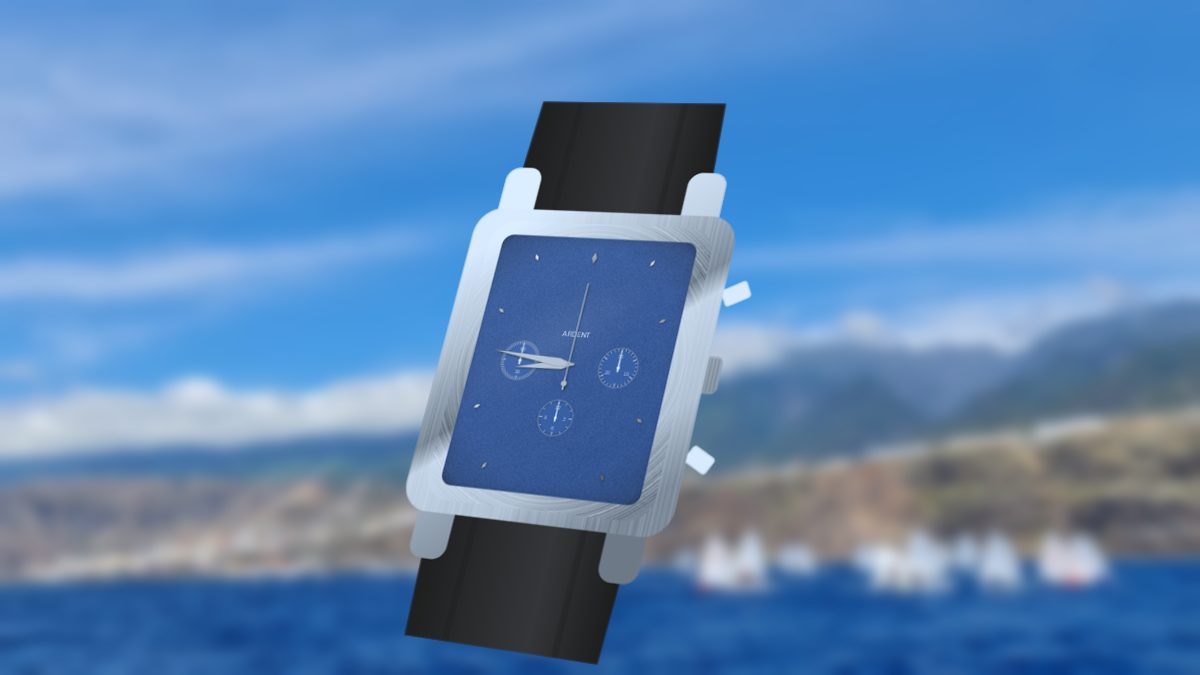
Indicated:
8.46
